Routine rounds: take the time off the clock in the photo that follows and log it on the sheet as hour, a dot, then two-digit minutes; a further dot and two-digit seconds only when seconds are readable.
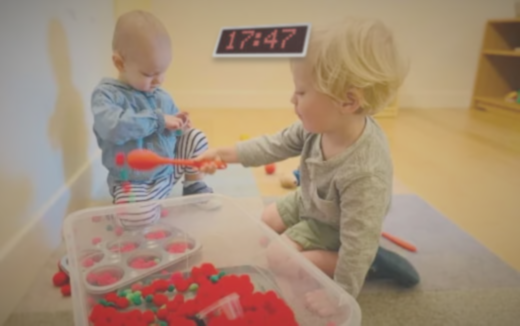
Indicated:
17.47
